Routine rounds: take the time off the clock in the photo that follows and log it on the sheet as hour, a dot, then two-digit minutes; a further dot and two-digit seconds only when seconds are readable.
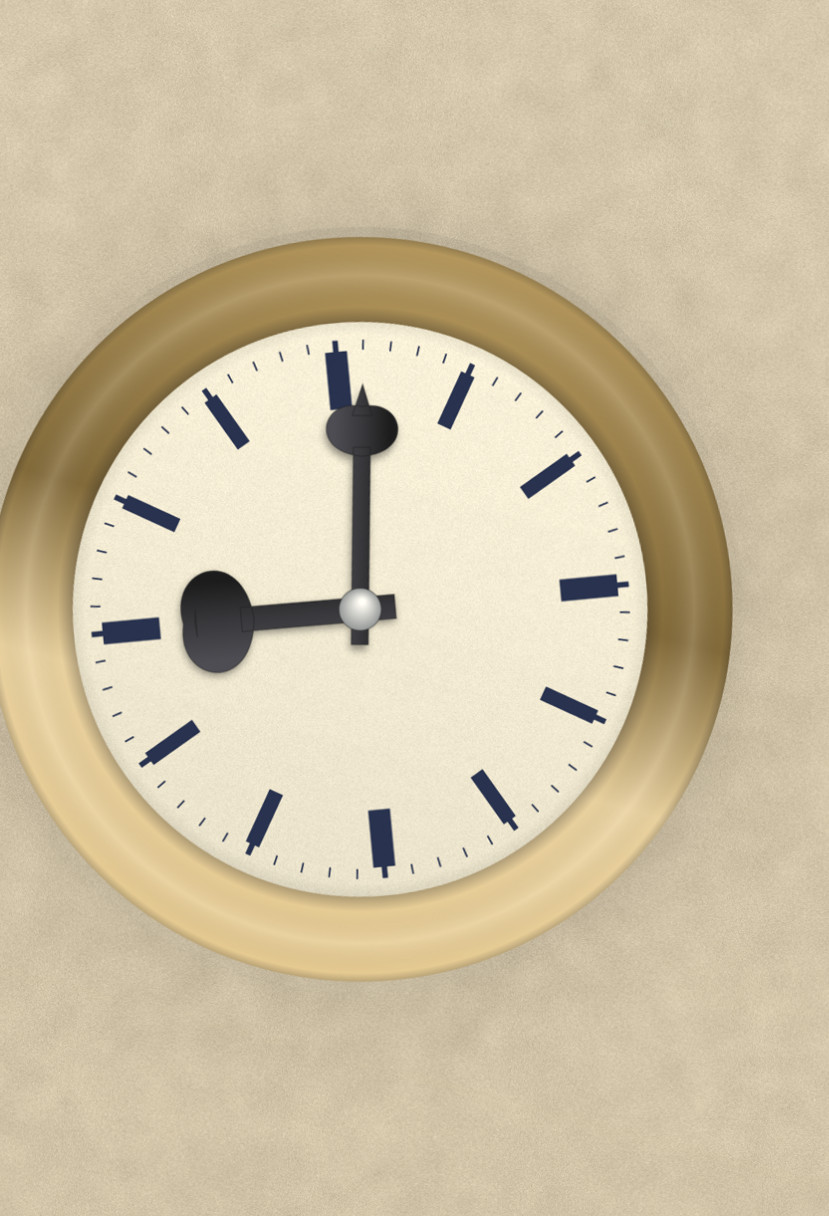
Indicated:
9.01
